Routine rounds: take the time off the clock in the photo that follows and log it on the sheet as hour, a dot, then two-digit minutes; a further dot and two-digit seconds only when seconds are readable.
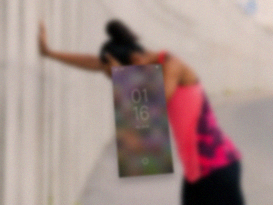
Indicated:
1.16
